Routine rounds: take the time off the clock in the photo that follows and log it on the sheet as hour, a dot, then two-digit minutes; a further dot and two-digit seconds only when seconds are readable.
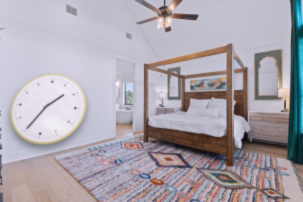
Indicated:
1.35
